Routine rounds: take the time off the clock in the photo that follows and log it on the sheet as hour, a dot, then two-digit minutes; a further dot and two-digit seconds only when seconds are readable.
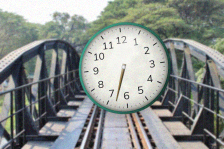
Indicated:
6.33
